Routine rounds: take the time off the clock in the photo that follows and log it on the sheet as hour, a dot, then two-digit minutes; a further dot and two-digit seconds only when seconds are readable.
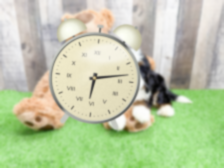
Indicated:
6.13
